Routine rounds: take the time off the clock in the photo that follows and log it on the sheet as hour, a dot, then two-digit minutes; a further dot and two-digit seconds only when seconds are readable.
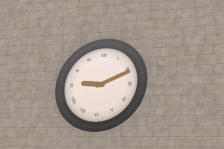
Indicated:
9.11
